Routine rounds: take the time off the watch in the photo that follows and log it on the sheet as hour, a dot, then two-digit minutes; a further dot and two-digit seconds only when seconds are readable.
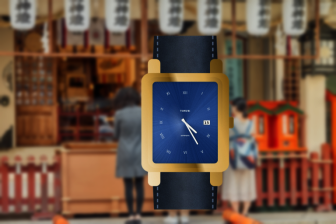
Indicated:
4.25
